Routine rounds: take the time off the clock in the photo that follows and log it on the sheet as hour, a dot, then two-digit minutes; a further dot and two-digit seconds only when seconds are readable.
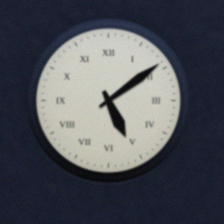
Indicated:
5.09
